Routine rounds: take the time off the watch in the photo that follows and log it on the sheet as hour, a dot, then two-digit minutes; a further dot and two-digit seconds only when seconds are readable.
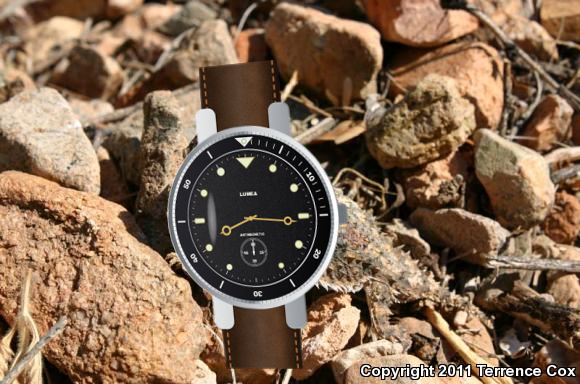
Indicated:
8.16
